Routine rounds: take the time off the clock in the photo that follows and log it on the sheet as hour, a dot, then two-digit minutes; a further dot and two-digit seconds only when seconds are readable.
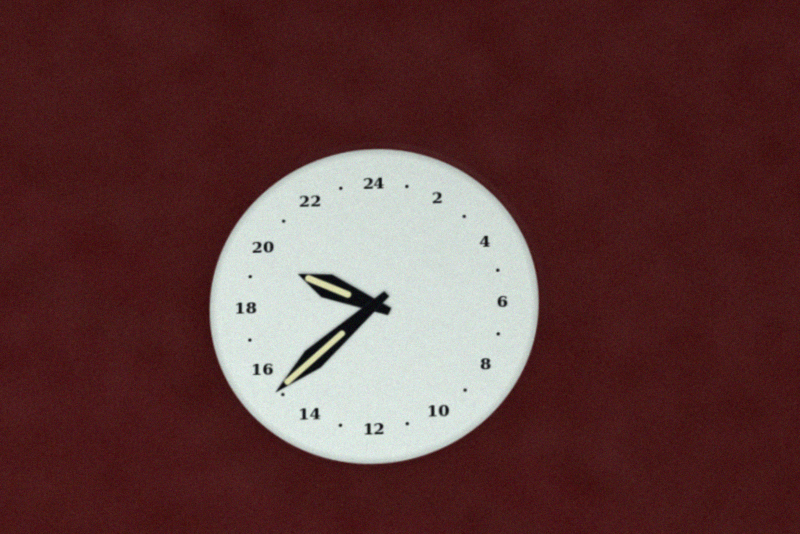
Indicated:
19.38
